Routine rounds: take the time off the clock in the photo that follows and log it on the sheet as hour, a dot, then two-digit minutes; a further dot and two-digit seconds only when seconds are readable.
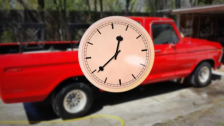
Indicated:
12.39
